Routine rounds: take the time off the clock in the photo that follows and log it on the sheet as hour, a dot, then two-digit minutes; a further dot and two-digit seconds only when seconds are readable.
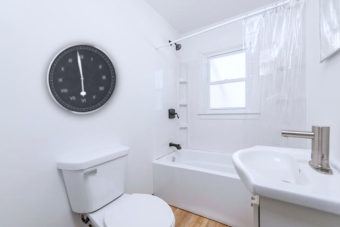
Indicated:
5.59
